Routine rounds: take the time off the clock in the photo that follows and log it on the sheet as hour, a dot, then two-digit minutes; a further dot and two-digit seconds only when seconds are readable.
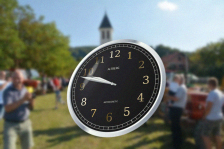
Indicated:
9.48
